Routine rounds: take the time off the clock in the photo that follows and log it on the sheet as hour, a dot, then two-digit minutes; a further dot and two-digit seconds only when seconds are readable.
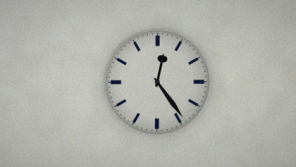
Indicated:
12.24
